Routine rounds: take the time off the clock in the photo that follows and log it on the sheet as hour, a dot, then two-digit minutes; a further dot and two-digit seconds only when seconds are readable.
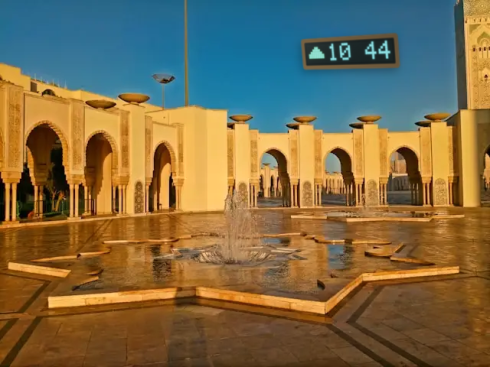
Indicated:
10.44
